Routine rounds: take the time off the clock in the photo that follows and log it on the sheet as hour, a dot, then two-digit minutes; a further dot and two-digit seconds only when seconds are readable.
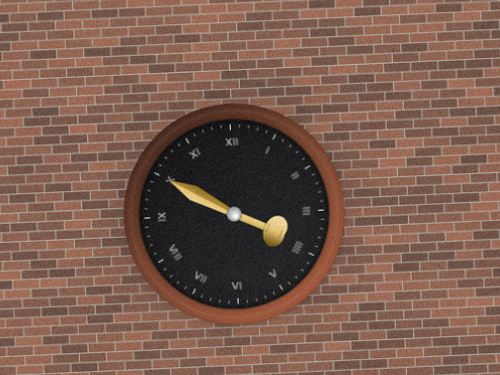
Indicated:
3.50
